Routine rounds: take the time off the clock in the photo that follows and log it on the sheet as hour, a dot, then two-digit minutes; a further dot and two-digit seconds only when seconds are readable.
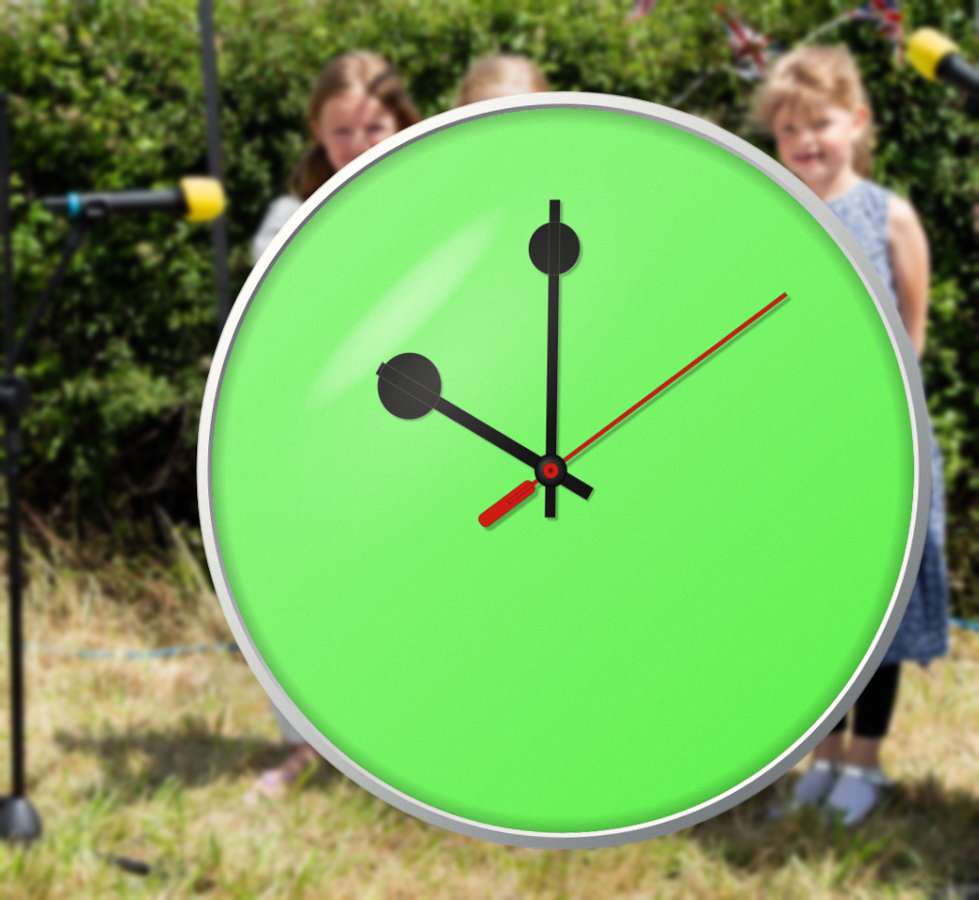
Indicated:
10.00.09
